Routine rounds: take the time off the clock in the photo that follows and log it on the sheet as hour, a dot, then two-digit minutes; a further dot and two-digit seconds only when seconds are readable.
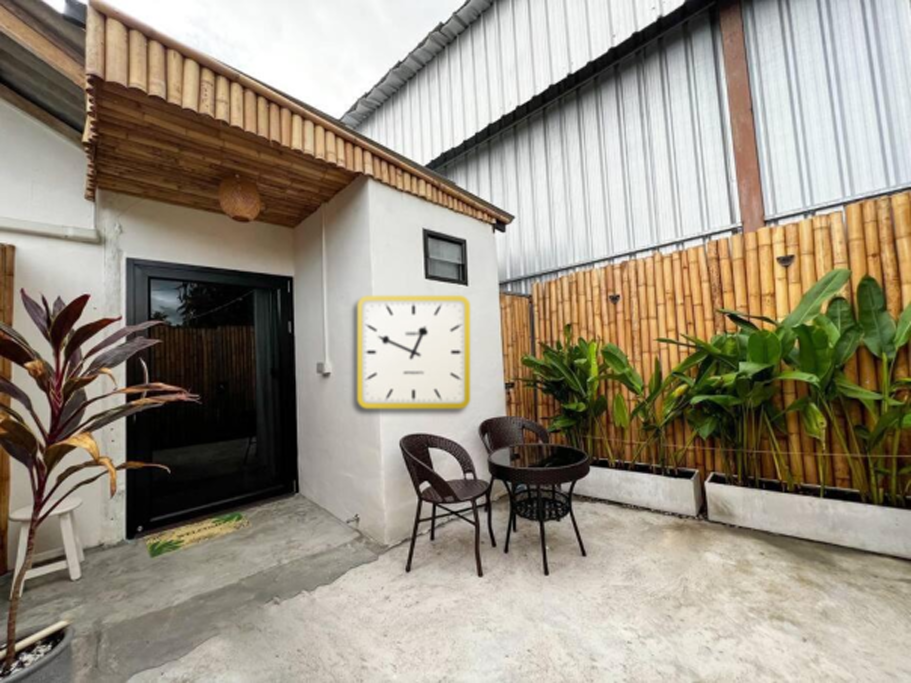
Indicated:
12.49
